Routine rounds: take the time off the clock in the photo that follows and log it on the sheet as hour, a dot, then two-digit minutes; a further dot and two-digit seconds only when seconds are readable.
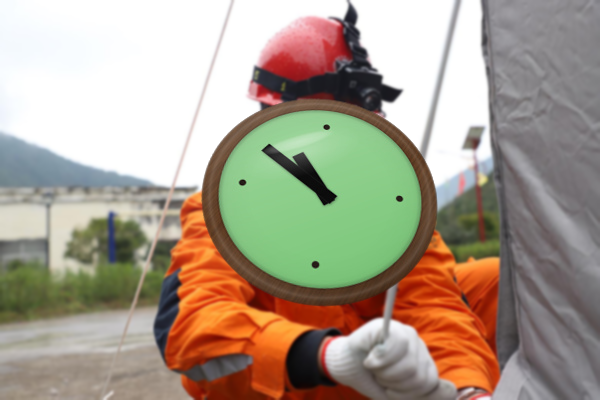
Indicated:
10.51
